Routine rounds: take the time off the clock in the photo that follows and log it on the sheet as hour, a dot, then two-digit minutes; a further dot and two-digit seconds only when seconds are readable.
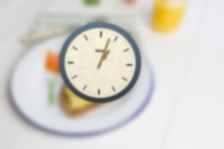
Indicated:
1.03
